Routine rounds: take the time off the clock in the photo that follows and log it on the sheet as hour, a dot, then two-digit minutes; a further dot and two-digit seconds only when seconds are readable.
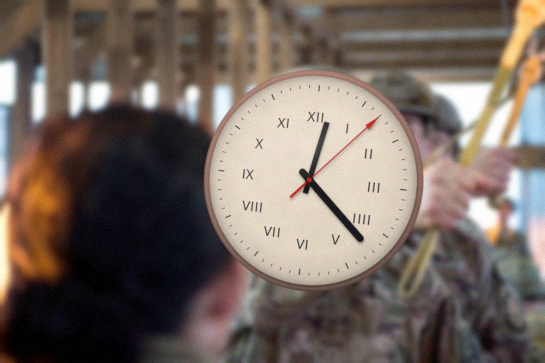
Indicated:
12.22.07
